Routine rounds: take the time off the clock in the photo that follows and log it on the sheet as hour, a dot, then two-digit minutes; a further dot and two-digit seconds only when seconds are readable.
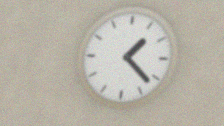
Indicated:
1.22
